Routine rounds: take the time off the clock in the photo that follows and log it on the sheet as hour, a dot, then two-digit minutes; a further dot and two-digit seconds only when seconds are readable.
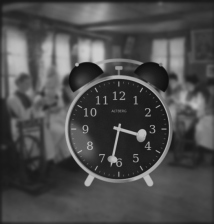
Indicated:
3.32
